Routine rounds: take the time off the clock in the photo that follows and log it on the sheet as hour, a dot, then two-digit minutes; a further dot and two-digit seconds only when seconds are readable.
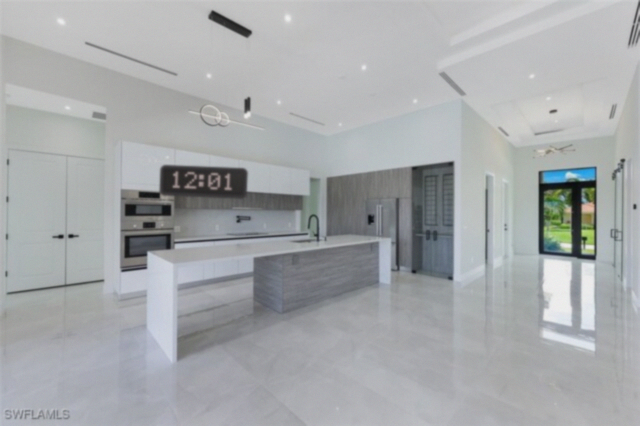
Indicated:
12.01
